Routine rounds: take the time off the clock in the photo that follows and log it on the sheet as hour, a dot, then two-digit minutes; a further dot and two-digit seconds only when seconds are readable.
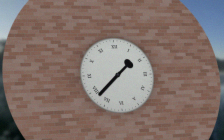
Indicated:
1.38
